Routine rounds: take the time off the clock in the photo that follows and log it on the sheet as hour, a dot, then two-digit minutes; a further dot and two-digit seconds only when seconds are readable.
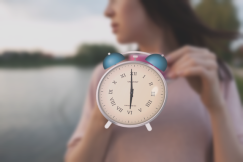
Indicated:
5.59
